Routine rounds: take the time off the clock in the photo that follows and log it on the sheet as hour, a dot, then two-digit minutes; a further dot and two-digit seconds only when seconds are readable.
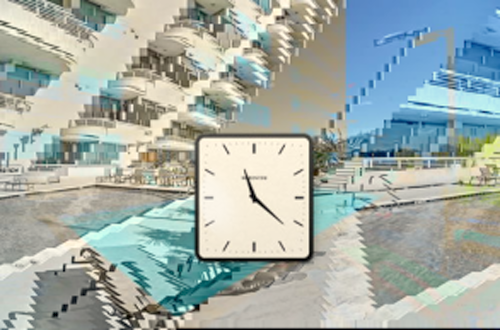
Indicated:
11.22
